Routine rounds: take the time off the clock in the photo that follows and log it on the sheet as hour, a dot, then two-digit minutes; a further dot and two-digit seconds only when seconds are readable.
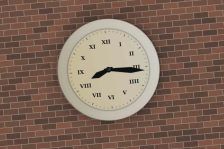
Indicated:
8.16
